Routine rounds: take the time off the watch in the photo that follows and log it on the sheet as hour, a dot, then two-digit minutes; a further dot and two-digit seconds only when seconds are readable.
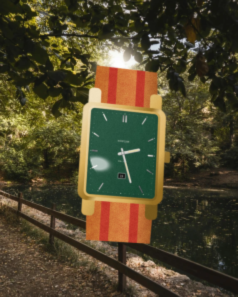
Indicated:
2.27
